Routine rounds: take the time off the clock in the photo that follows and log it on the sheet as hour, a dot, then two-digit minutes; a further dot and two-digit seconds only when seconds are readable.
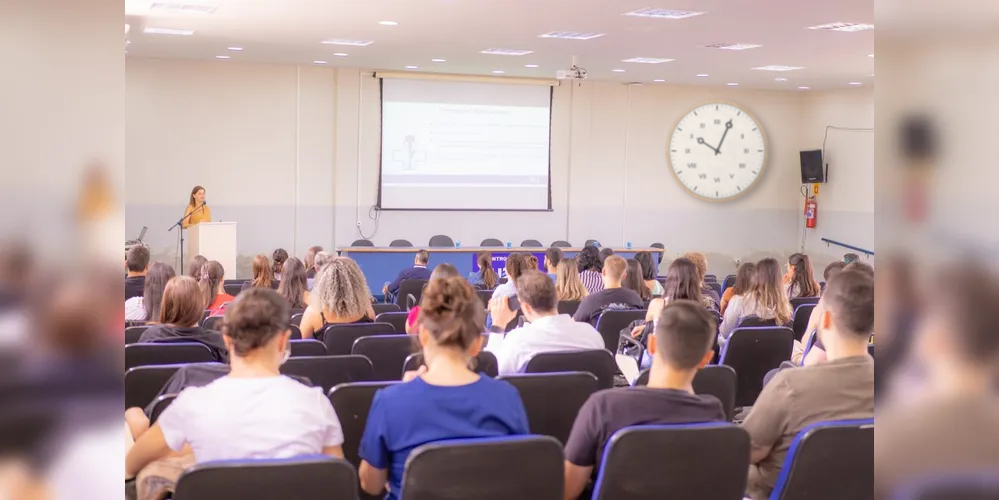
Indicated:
10.04
